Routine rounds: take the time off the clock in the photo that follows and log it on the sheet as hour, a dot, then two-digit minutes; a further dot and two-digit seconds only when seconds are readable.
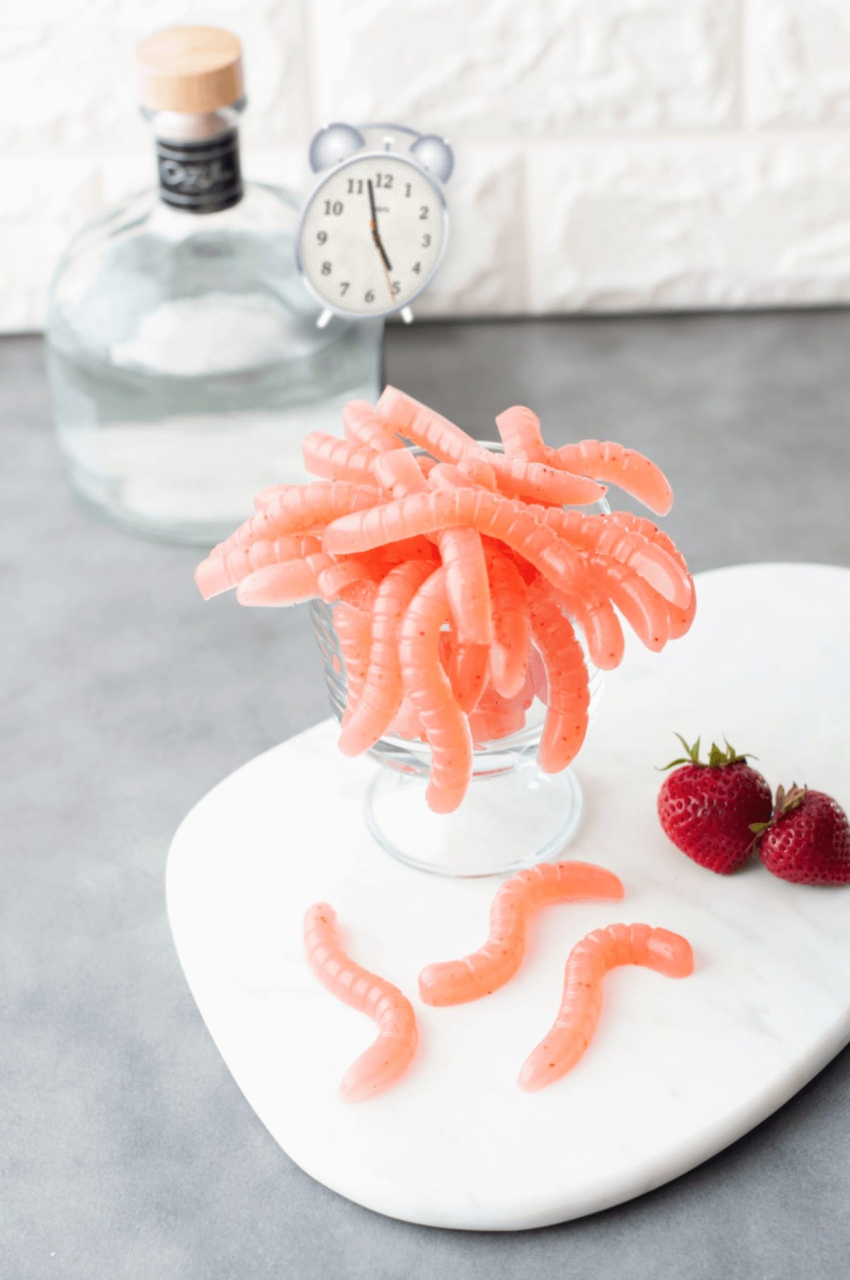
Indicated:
4.57.26
